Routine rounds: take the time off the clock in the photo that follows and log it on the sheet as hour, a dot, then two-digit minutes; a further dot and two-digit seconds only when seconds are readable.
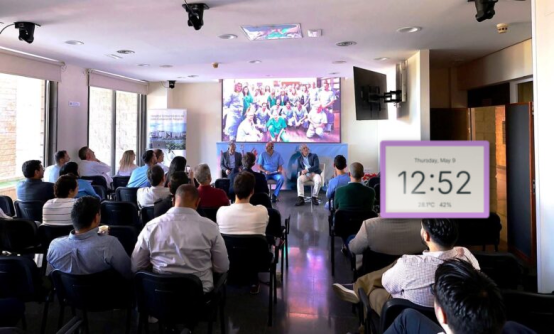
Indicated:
12.52
